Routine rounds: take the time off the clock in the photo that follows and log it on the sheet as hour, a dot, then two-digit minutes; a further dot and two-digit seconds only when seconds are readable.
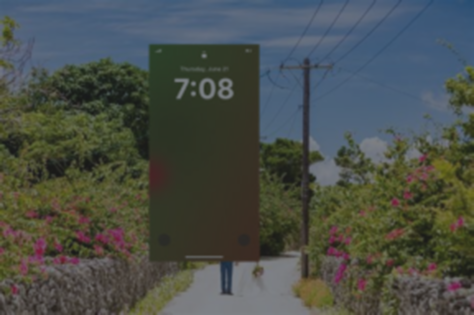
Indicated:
7.08
